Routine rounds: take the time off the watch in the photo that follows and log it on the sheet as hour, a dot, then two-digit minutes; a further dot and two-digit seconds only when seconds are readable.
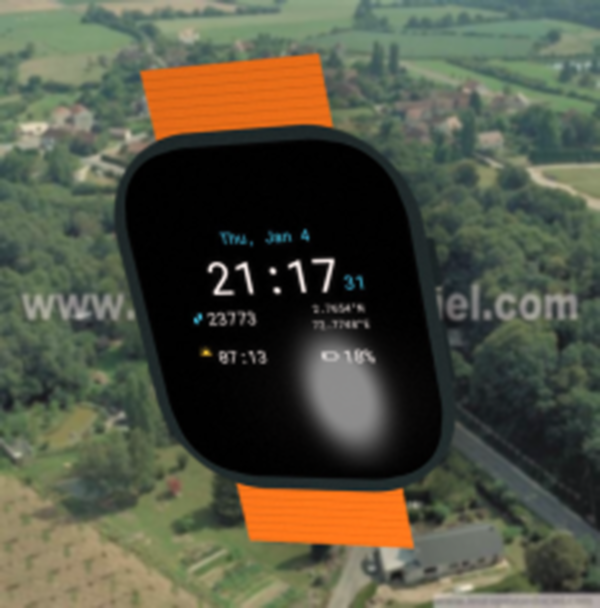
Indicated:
21.17
